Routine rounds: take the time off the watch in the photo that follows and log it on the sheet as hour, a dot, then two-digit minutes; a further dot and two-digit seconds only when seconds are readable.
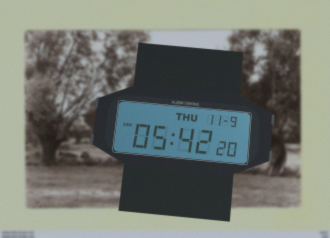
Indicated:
5.42.20
